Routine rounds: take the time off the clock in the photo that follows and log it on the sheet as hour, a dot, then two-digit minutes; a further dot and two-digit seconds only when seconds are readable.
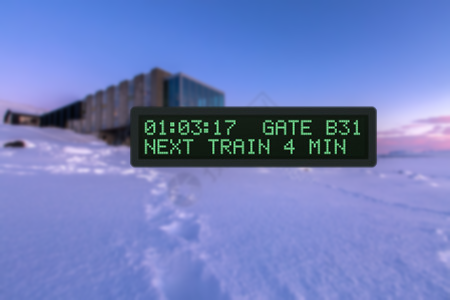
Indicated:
1.03.17
